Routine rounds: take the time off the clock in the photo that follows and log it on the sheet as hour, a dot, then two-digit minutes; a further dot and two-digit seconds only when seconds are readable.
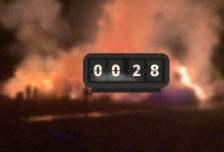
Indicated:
0.28
